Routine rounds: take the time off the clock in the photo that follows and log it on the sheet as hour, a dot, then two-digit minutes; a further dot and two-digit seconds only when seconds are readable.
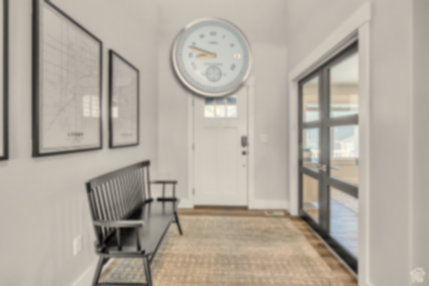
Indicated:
8.48
